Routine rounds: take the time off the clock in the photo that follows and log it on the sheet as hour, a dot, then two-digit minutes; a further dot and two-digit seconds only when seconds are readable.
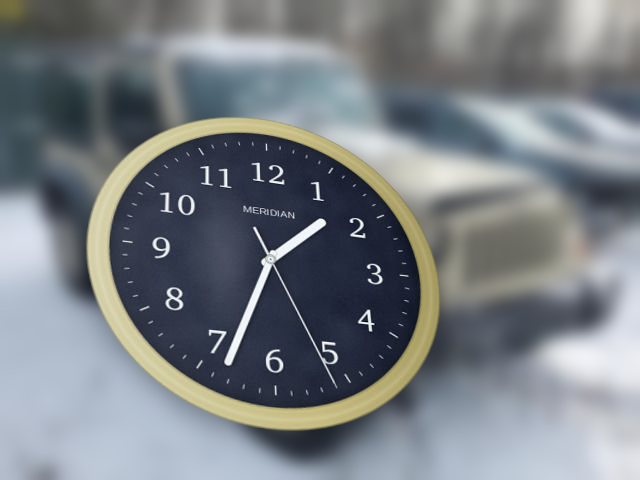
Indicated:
1.33.26
